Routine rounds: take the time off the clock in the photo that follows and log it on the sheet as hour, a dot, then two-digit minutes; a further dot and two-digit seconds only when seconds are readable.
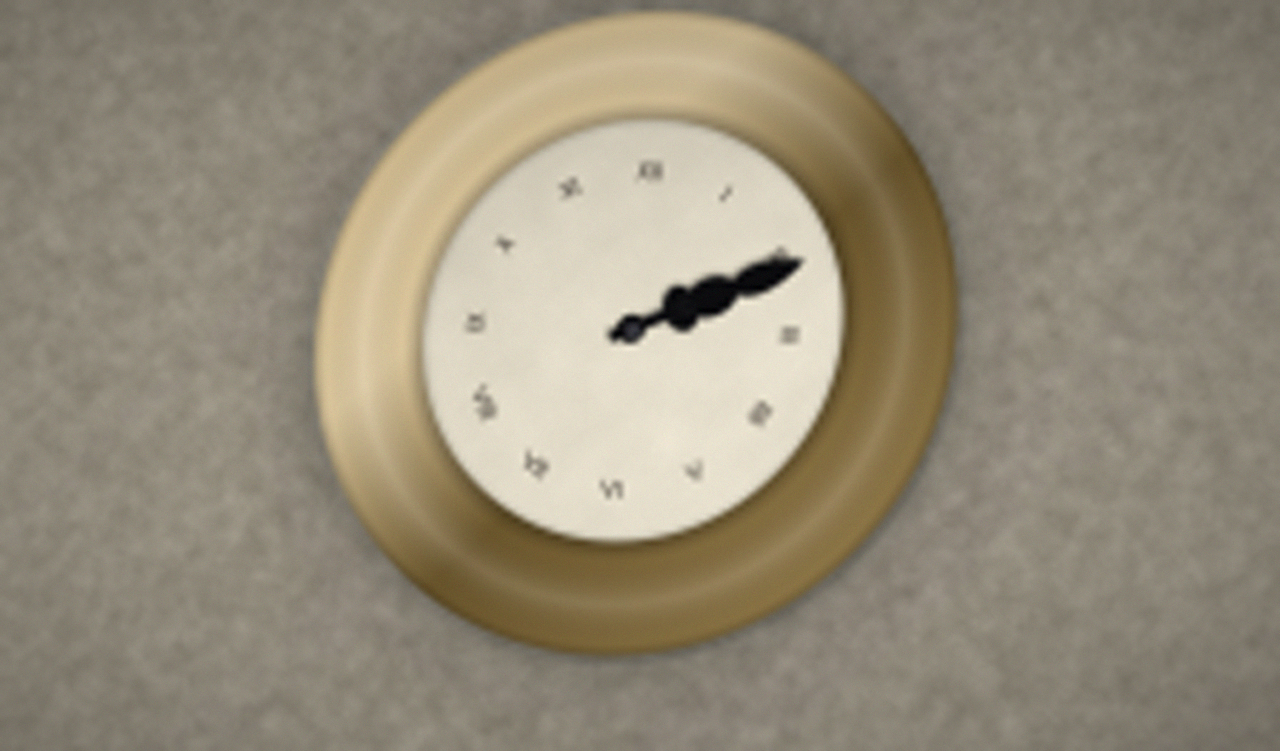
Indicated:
2.11
